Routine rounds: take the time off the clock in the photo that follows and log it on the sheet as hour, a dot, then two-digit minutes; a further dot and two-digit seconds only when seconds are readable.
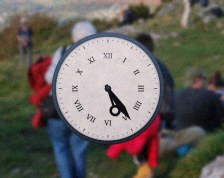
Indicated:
5.24
